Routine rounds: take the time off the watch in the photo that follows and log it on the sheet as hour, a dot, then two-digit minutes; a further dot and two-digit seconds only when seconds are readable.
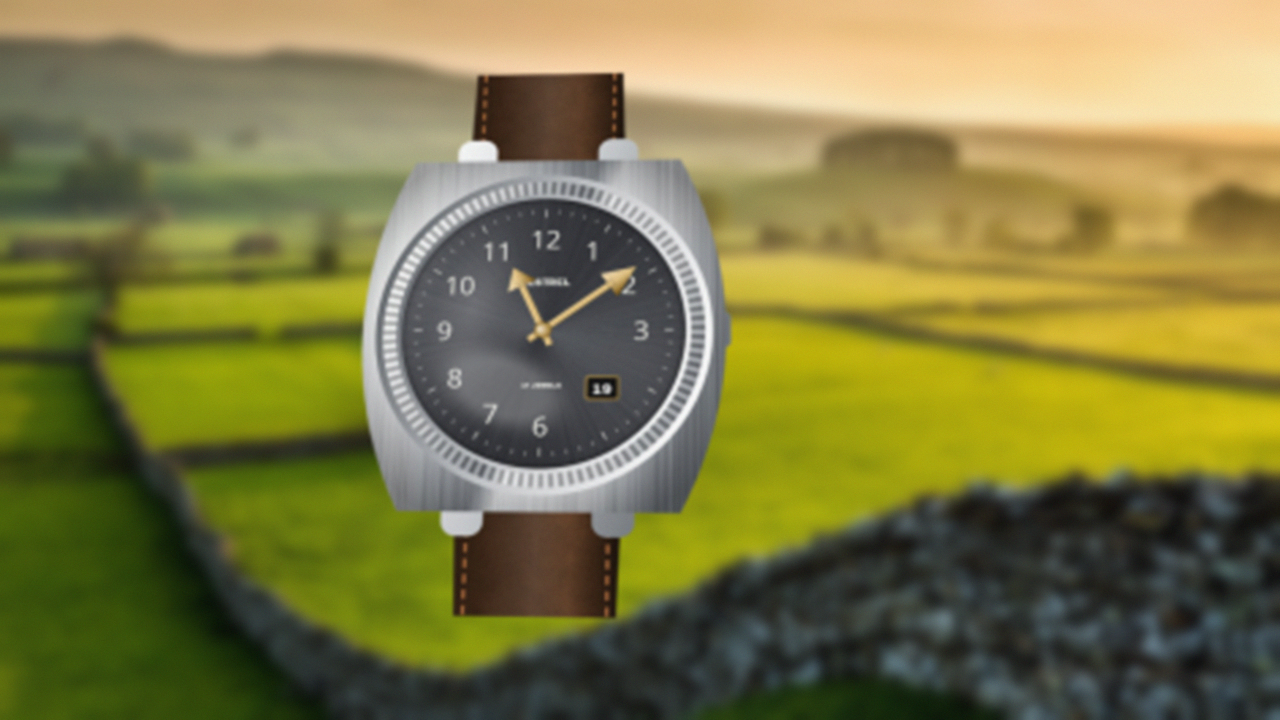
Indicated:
11.09
